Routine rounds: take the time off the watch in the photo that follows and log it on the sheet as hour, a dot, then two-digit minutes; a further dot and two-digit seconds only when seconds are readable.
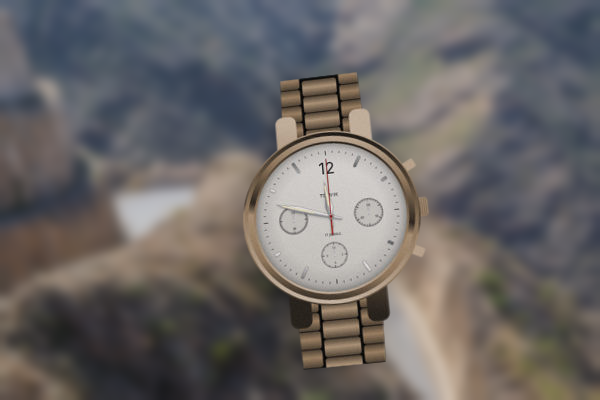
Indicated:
11.48
